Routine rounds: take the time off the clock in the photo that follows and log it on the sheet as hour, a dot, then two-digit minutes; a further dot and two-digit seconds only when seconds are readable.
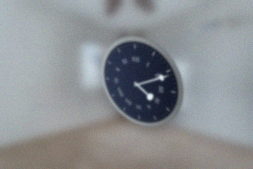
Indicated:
4.11
